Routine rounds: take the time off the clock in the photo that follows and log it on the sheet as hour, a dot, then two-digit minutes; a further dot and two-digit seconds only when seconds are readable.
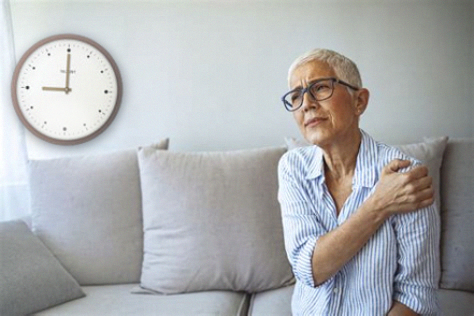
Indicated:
9.00
